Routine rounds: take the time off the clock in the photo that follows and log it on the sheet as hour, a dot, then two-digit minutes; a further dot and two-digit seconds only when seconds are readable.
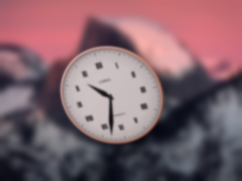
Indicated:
10.33
